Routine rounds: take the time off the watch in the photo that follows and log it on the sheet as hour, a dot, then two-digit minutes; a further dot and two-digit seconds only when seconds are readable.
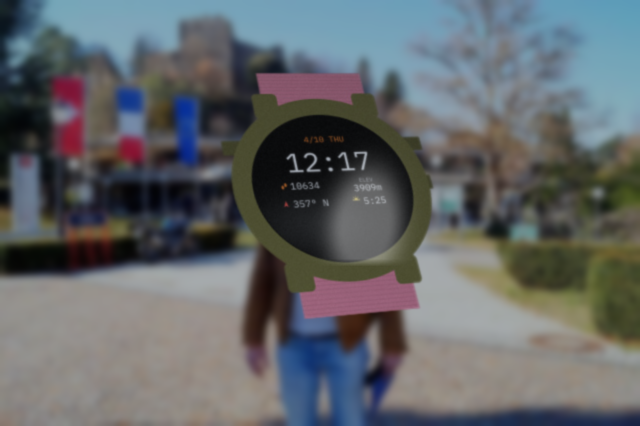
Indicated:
12.17
